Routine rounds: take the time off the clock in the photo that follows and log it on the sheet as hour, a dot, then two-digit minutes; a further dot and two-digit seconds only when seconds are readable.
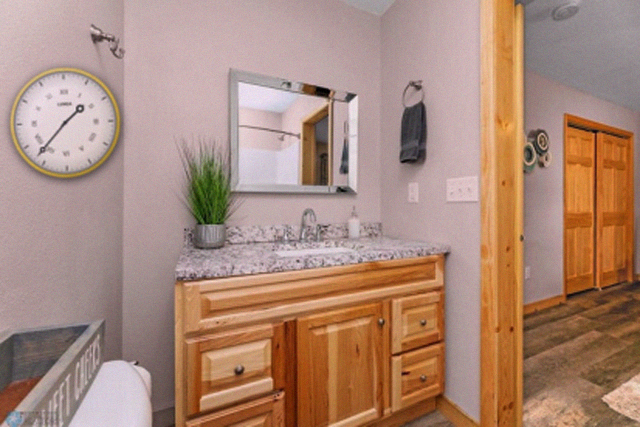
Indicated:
1.37
